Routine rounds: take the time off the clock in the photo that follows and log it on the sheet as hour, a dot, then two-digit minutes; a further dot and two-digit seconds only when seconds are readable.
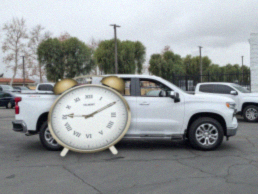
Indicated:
9.10
